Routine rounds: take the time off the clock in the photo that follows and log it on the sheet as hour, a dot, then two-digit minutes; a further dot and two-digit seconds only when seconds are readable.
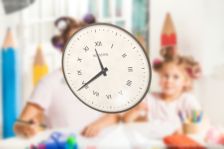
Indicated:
11.40
